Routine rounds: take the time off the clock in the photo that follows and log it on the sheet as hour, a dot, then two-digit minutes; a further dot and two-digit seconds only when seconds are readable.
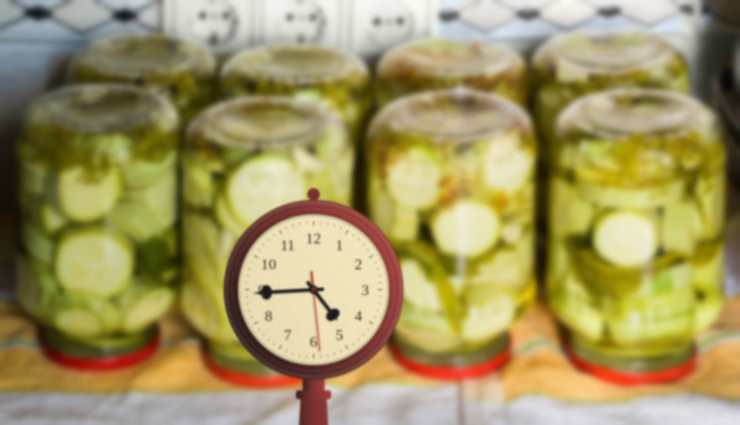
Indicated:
4.44.29
